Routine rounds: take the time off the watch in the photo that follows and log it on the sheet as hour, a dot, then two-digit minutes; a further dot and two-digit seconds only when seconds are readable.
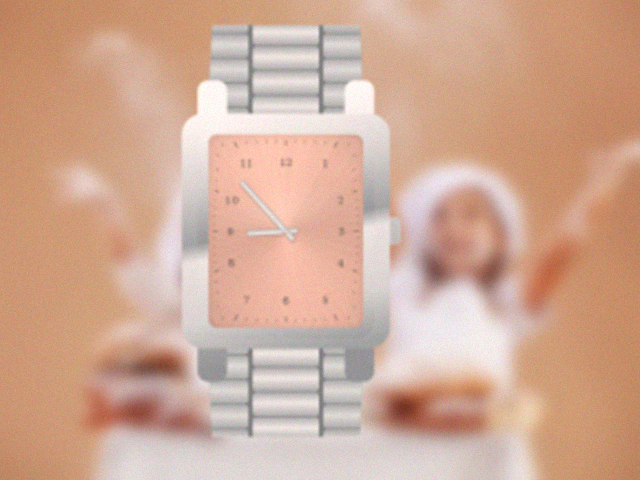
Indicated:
8.53
